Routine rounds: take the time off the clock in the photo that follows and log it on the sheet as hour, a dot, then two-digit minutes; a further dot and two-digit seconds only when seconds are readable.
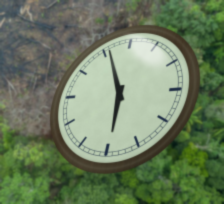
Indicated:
5.56
